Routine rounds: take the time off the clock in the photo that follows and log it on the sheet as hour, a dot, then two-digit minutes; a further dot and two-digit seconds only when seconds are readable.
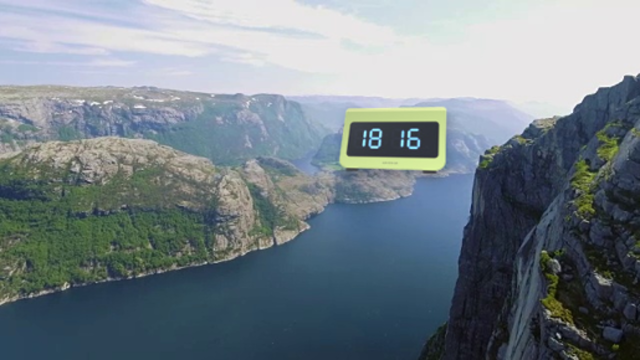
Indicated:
18.16
